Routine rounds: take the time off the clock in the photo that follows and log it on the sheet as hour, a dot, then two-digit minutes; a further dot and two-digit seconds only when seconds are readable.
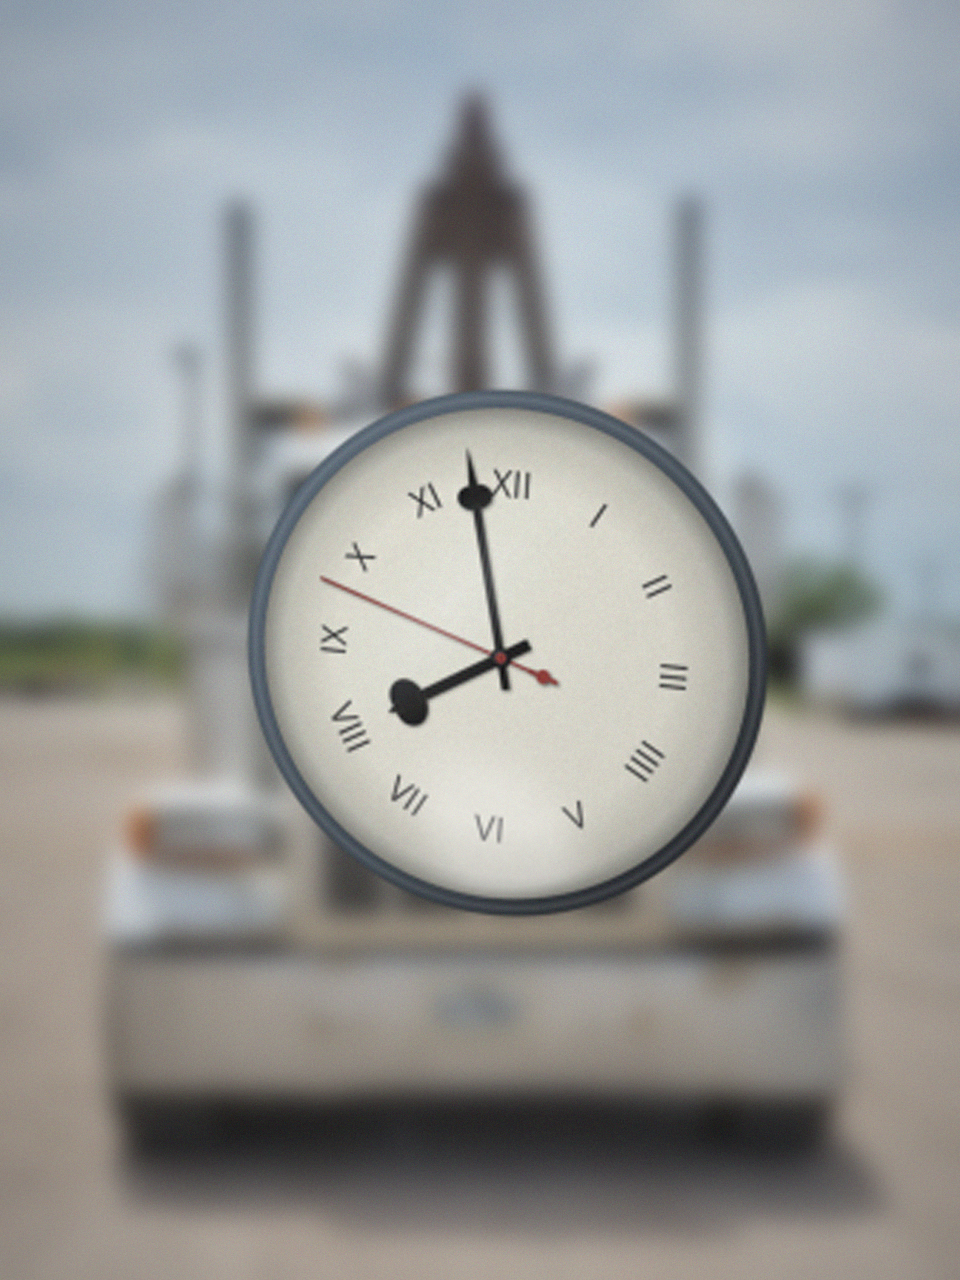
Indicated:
7.57.48
